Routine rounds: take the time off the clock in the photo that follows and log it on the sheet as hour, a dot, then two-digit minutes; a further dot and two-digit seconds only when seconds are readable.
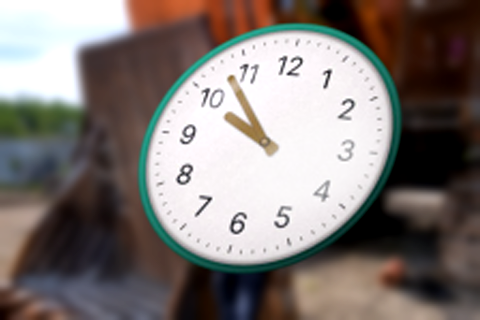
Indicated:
9.53
